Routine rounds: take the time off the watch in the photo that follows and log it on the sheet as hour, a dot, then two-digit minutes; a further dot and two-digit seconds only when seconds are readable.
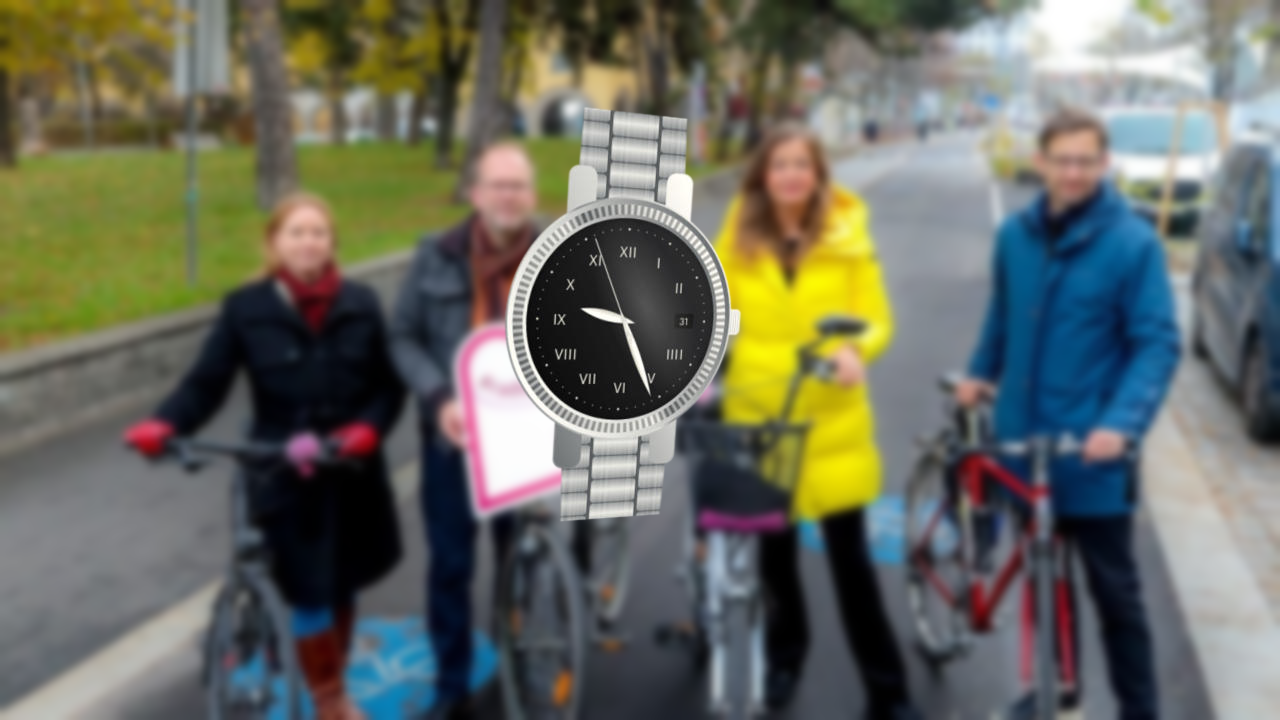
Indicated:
9.25.56
